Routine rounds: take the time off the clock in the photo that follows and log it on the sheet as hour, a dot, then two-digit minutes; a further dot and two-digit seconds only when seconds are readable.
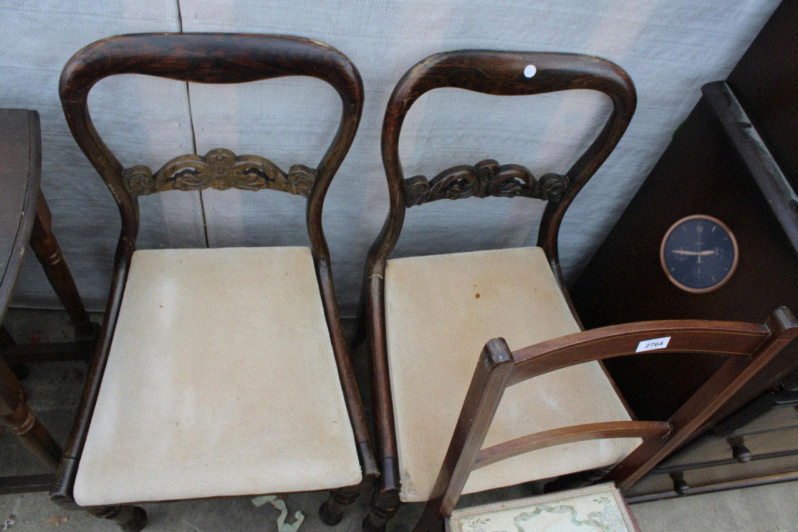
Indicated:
2.46
